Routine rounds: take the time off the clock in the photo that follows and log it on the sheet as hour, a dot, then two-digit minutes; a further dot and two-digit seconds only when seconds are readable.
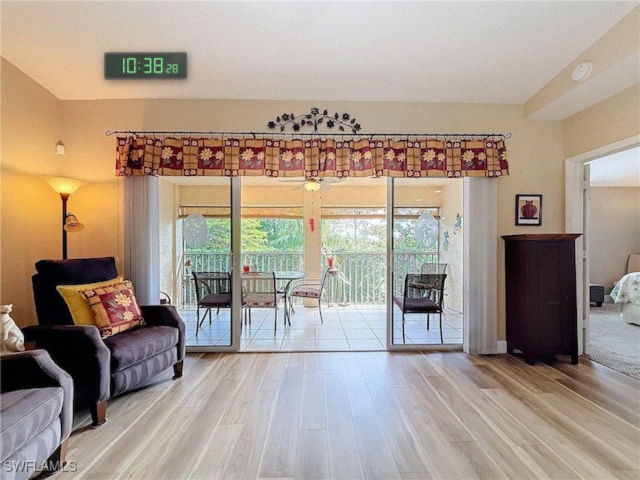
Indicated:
10.38
